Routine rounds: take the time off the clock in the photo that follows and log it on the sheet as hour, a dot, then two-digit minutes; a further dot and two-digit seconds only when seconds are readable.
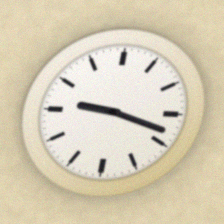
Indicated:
9.18
